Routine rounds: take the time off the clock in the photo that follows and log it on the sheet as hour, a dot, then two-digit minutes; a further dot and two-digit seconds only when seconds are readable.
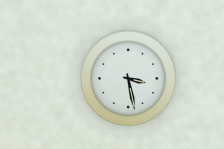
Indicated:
3.28
